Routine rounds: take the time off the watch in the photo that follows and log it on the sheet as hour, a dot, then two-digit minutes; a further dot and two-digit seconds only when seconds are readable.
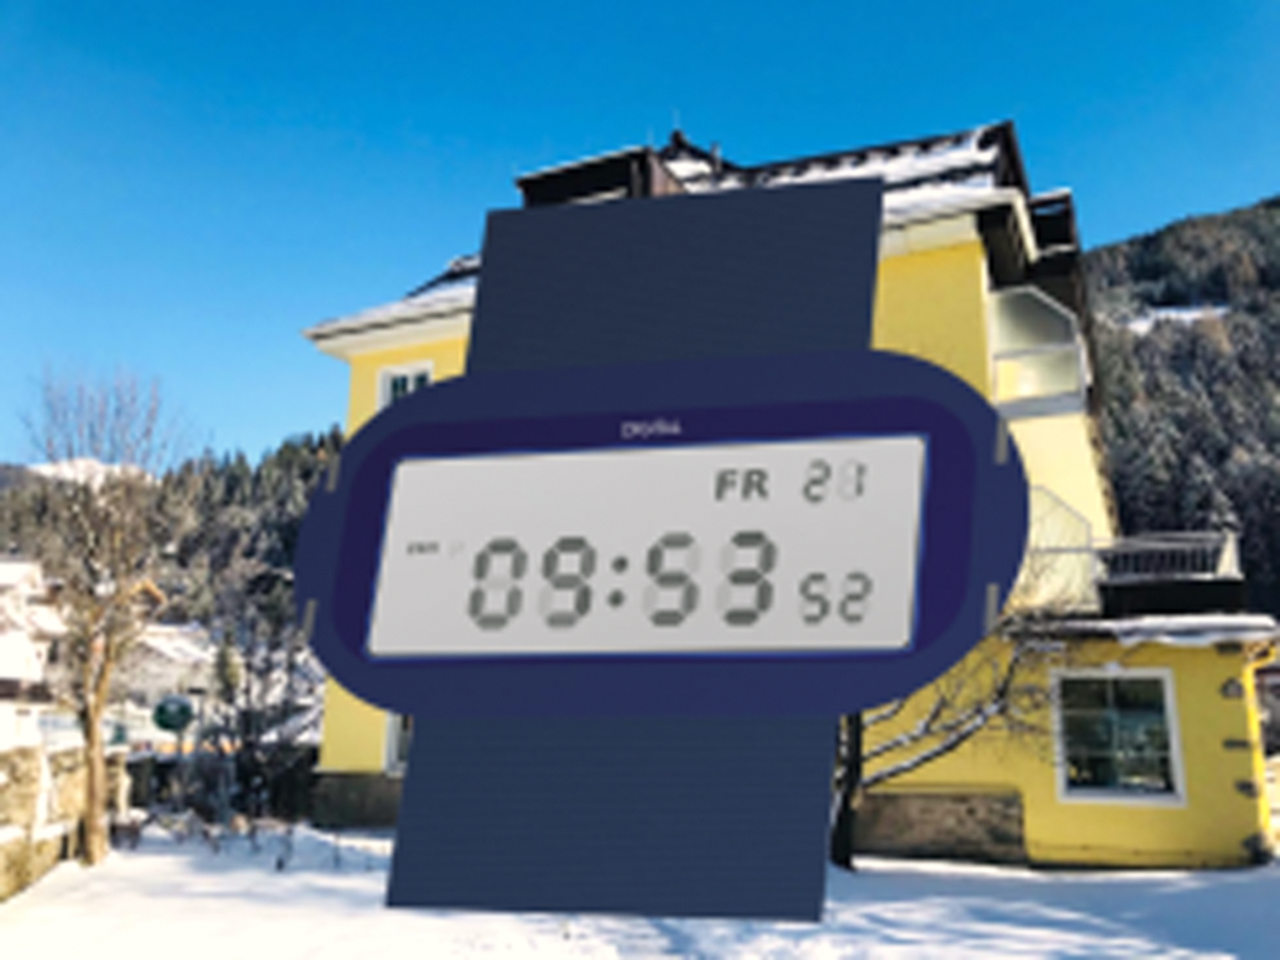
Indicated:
9.53.52
